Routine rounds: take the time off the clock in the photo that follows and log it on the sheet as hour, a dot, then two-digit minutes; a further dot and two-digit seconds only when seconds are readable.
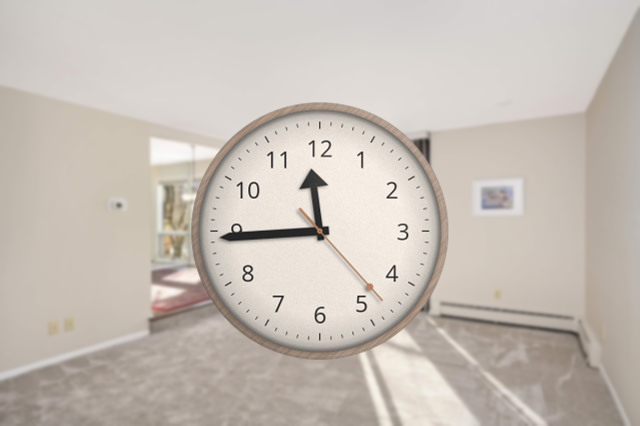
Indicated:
11.44.23
